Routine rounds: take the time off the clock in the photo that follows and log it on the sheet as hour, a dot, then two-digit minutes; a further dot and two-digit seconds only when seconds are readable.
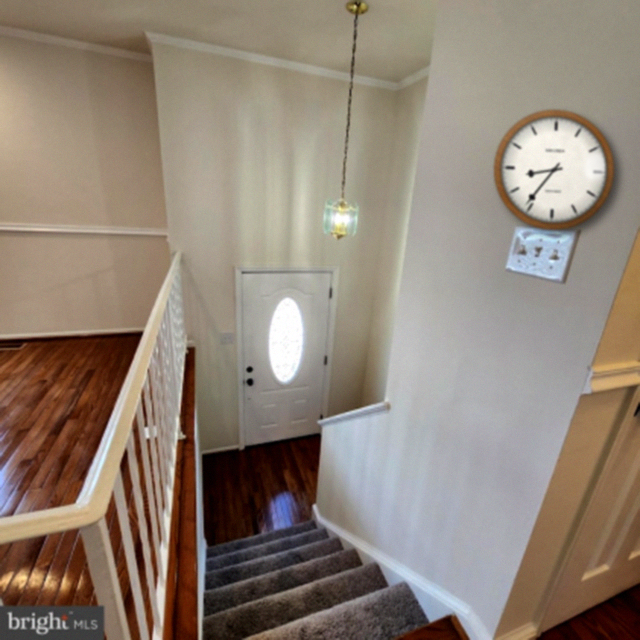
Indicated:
8.36
